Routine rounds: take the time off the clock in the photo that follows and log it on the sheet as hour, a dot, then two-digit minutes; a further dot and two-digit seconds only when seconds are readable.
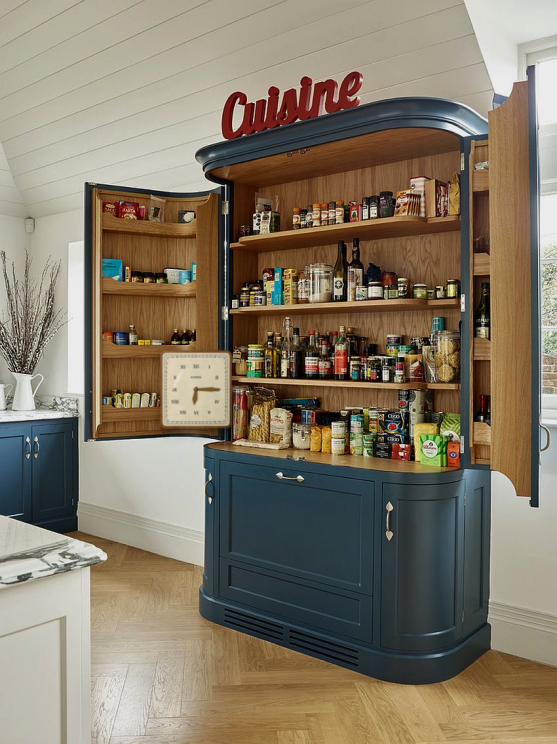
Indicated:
6.15
